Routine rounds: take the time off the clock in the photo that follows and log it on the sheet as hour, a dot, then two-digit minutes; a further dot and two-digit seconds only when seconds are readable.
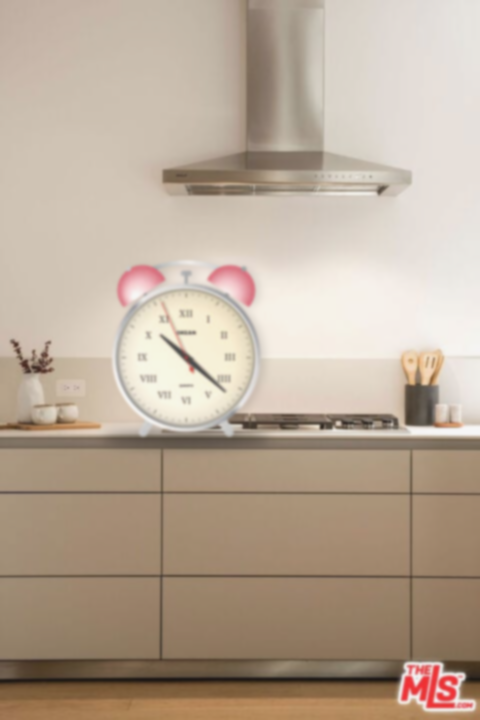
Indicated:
10.21.56
